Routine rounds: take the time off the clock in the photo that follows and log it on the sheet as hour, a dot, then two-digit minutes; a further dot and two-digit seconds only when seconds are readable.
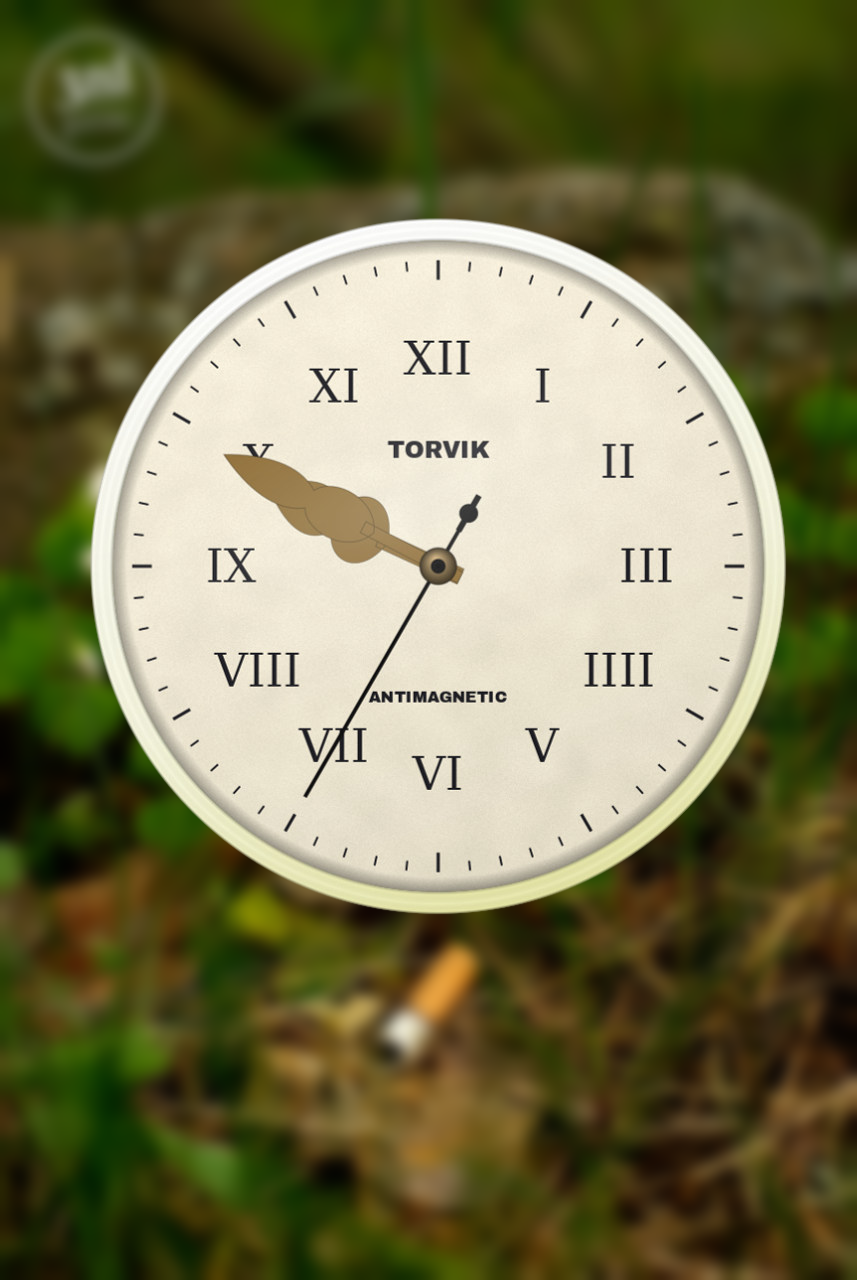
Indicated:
9.49.35
